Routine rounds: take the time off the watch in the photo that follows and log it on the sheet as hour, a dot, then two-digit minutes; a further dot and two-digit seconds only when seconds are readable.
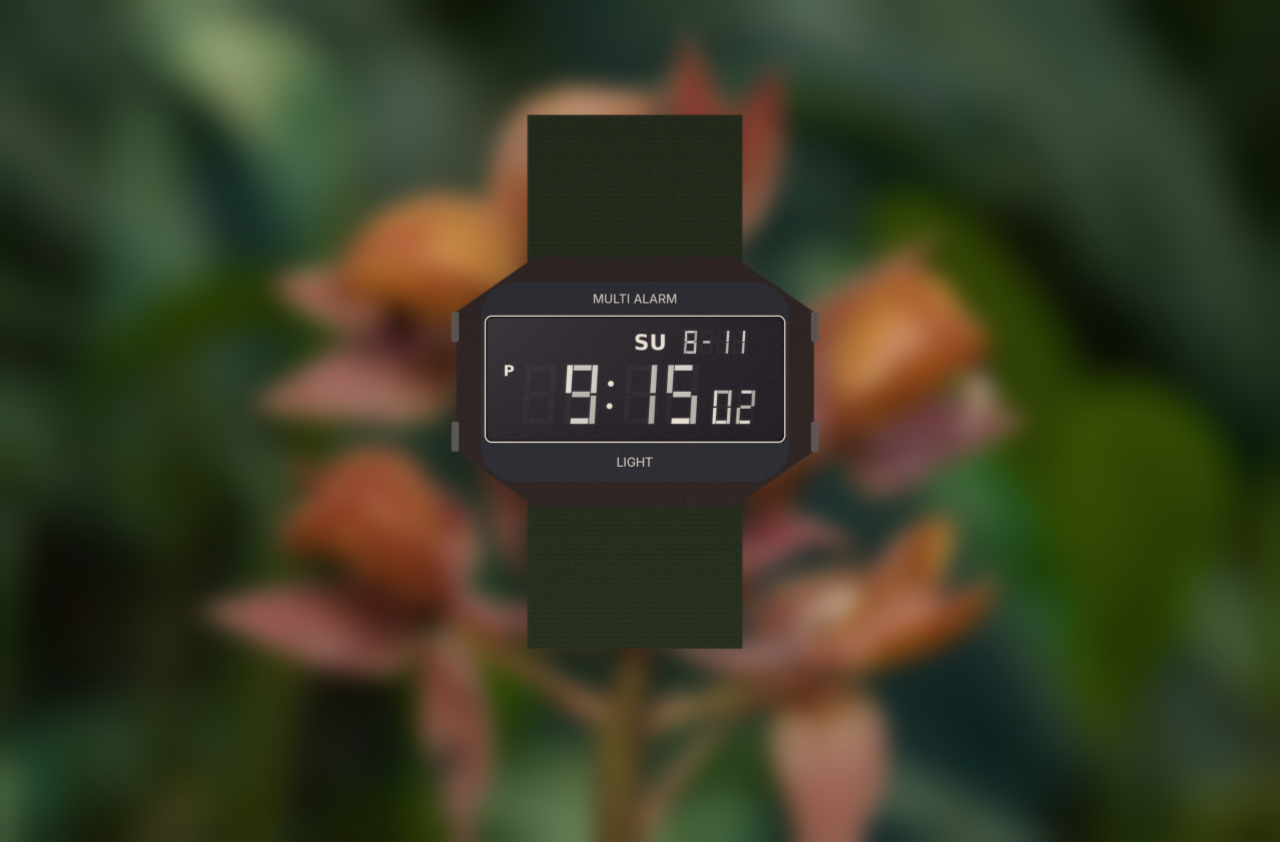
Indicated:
9.15.02
